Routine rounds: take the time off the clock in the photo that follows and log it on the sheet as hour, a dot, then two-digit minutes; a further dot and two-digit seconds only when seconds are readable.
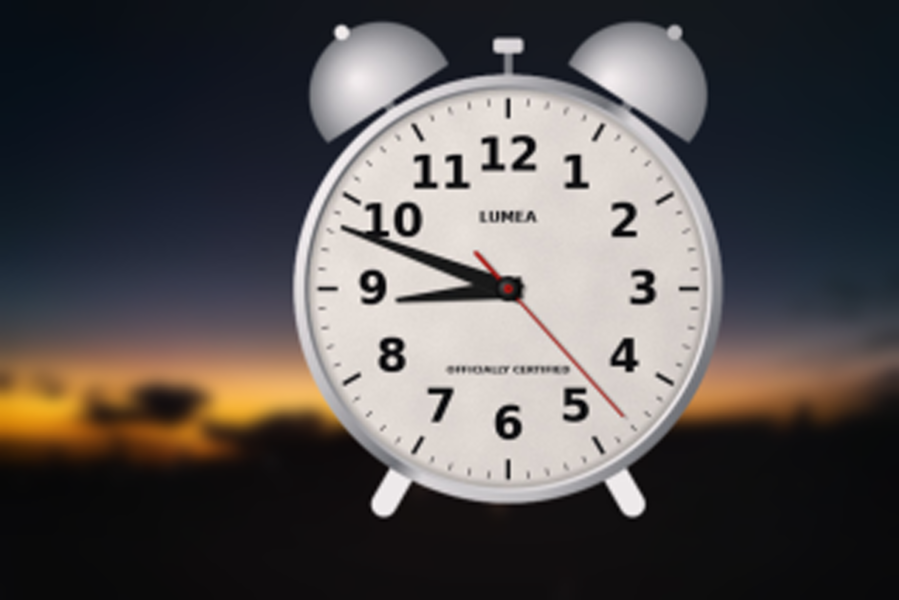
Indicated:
8.48.23
